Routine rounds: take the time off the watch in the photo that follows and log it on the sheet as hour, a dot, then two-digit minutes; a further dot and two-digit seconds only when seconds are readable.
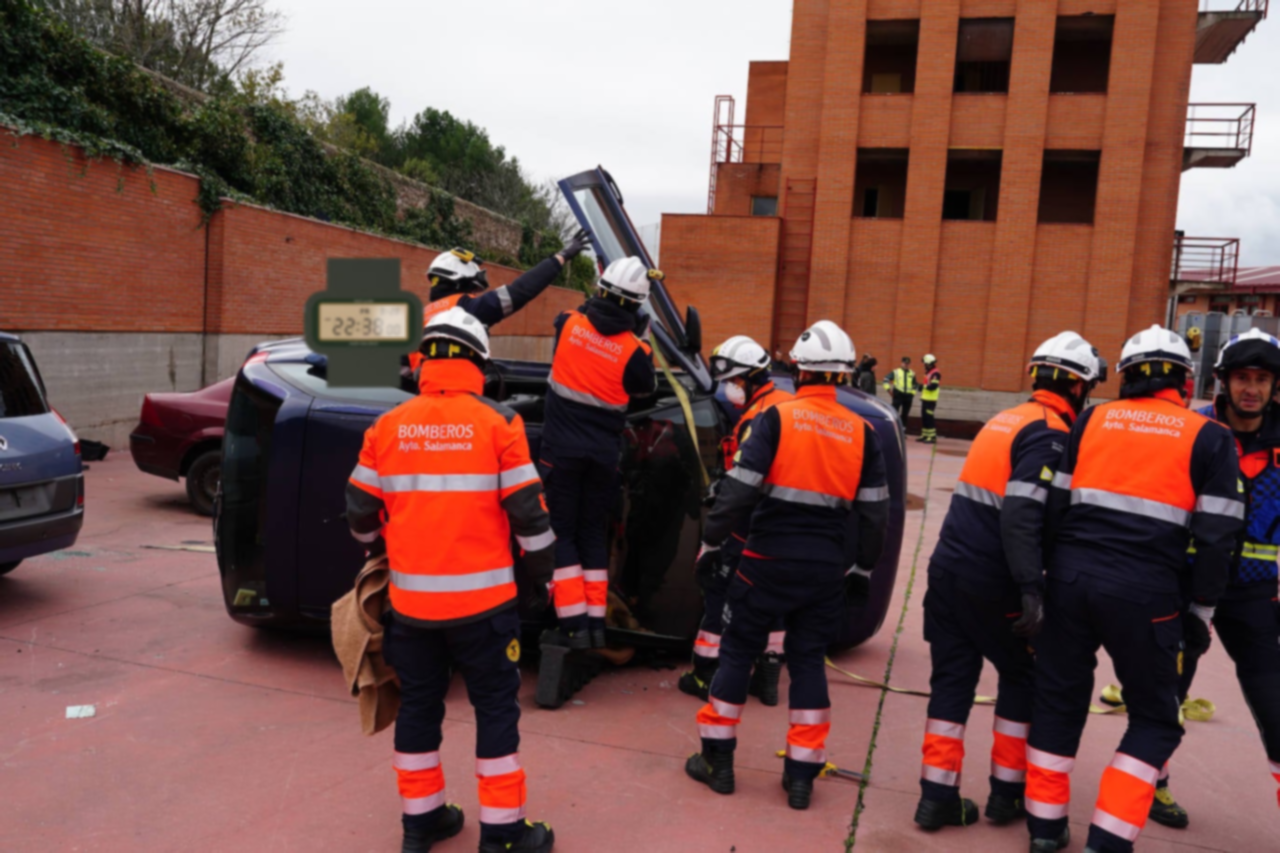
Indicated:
22.38
